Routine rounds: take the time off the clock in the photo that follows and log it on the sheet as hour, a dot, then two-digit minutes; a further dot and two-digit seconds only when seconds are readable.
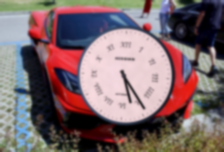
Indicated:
5.24
